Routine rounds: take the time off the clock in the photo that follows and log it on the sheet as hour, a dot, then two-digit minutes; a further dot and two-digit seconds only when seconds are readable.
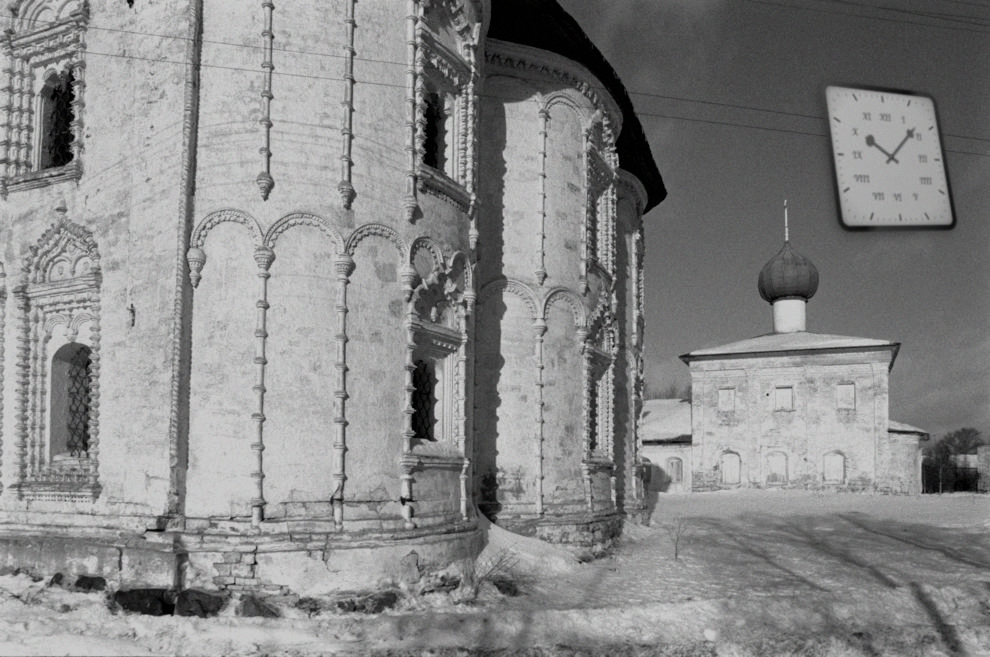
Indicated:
10.08
